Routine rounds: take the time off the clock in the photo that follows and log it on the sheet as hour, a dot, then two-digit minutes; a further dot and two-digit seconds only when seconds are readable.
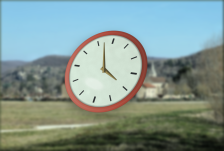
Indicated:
3.57
